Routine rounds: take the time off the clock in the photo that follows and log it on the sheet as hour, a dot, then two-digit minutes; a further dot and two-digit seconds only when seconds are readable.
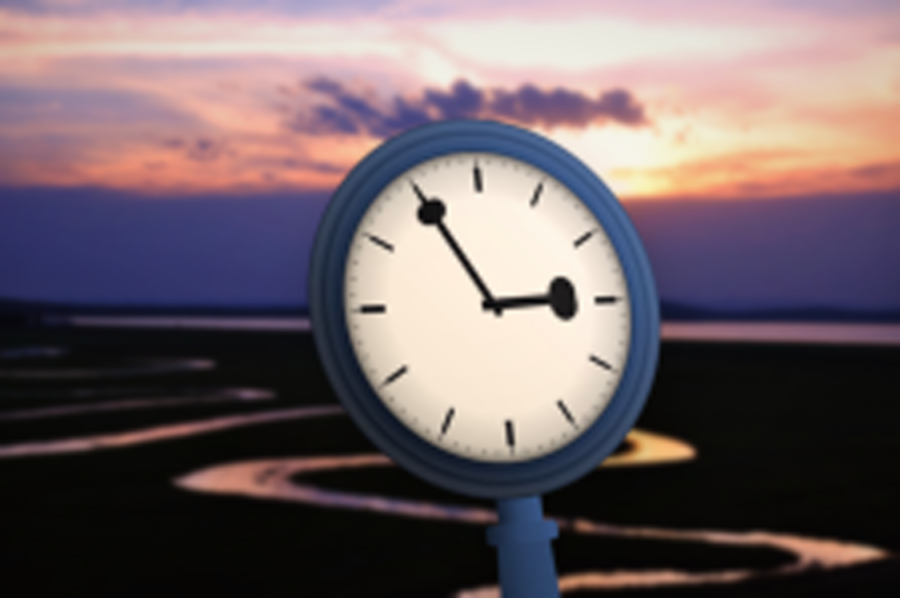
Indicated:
2.55
